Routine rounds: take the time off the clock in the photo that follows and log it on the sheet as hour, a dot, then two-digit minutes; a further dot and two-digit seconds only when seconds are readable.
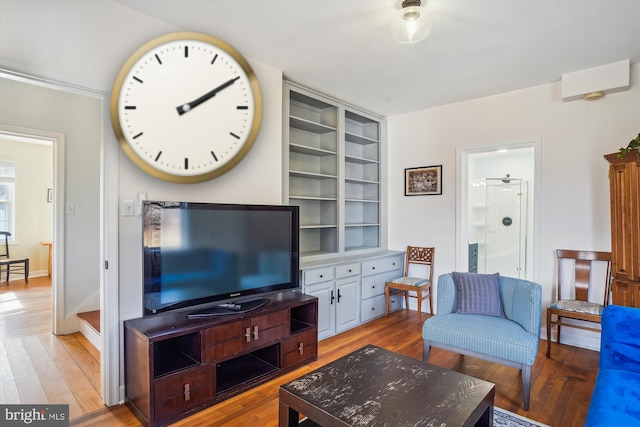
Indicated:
2.10
